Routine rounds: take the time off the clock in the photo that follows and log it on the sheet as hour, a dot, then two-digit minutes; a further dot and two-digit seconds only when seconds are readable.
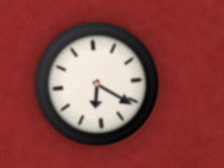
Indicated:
6.21
